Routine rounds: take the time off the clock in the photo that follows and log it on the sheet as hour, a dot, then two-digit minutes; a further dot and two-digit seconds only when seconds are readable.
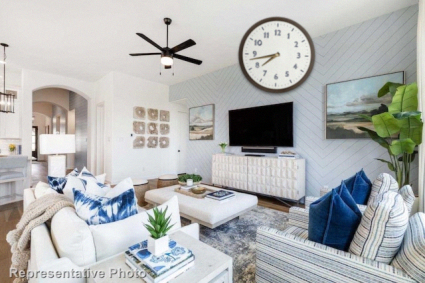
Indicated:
7.43
